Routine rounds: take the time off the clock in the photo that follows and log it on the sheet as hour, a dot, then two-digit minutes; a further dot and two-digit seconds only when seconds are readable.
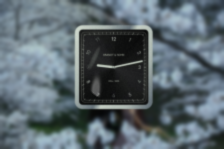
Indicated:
9.13
